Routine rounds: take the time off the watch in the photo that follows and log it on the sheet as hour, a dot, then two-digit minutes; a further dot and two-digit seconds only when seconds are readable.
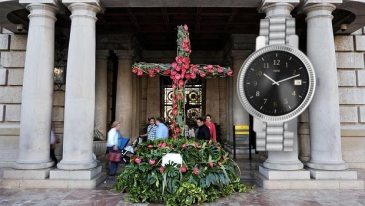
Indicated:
10.12
